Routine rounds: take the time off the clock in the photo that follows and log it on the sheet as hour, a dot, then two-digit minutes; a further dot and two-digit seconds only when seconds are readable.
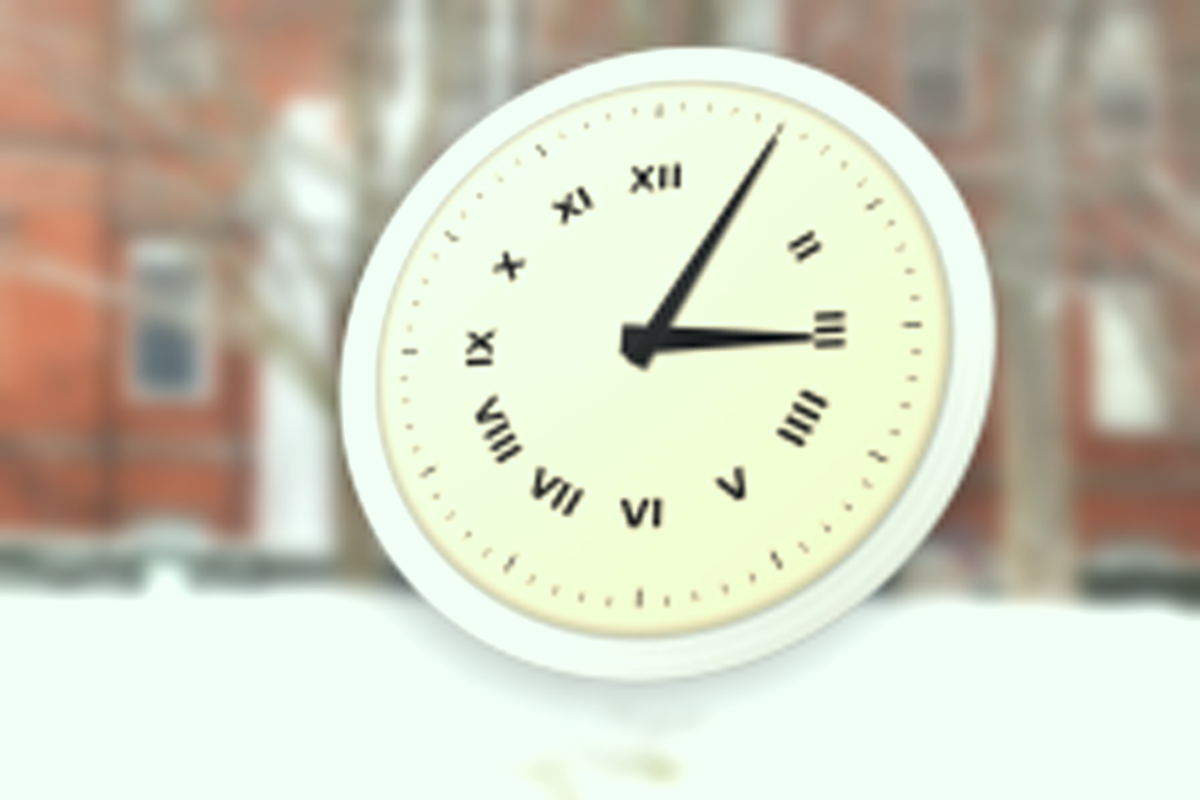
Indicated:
3.05
